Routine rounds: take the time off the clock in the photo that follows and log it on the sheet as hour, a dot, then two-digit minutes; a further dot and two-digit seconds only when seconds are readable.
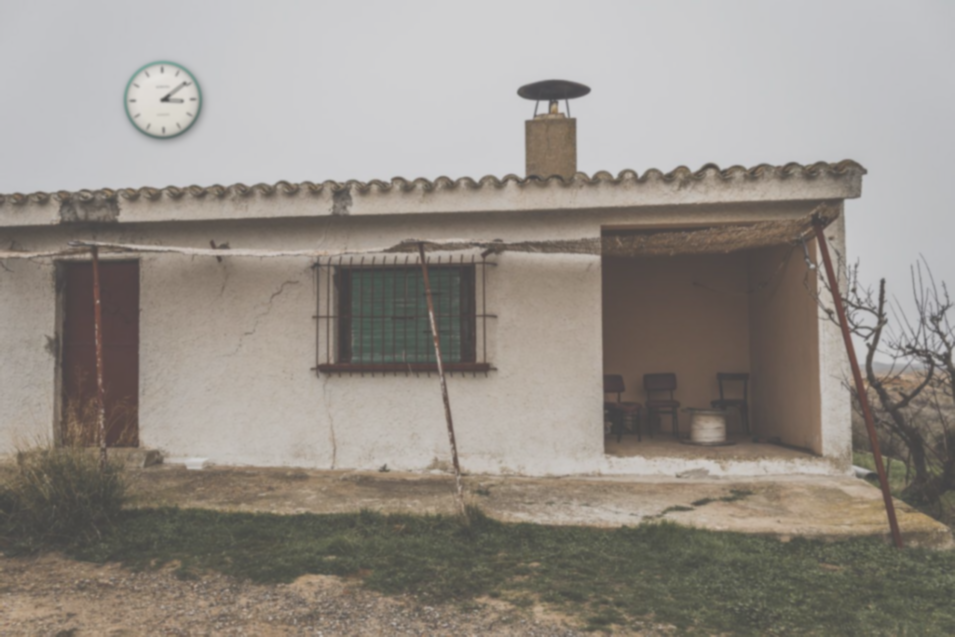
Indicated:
3.09
